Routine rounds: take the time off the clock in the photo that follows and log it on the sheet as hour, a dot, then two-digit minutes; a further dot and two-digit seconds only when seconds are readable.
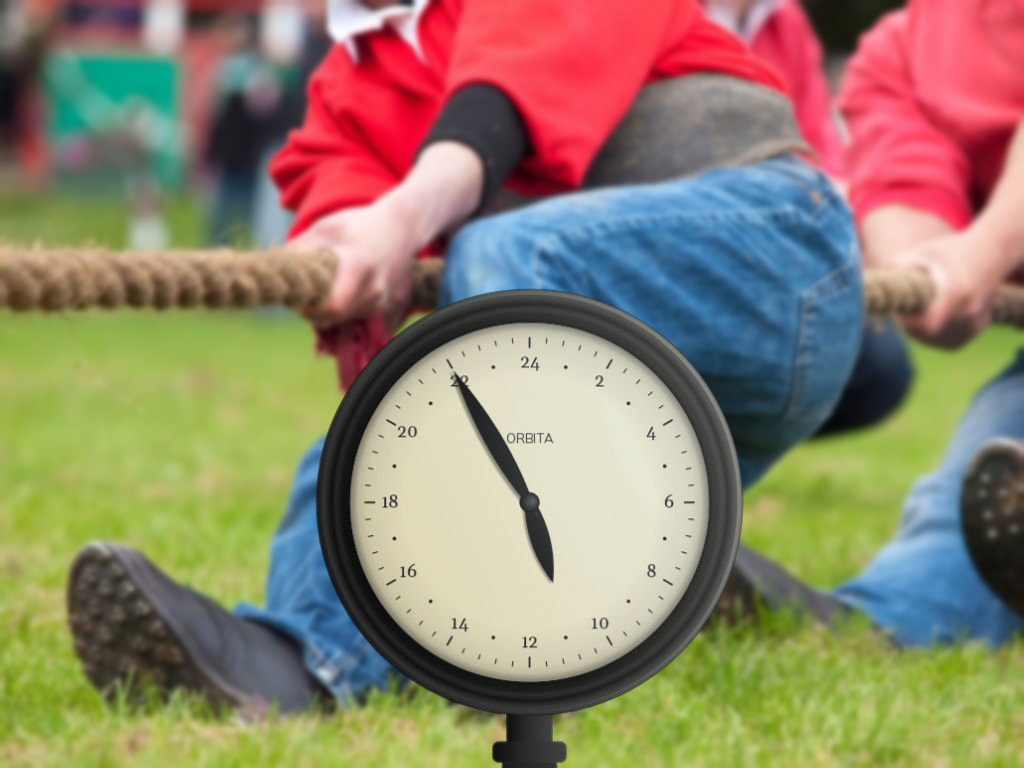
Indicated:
10.55
